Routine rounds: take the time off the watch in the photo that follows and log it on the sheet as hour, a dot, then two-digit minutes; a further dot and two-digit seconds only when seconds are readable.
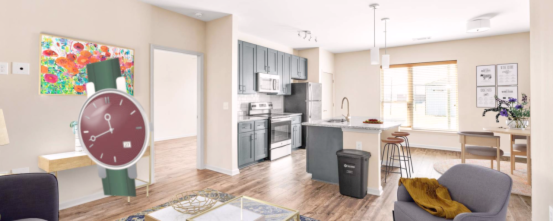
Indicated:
11.42
